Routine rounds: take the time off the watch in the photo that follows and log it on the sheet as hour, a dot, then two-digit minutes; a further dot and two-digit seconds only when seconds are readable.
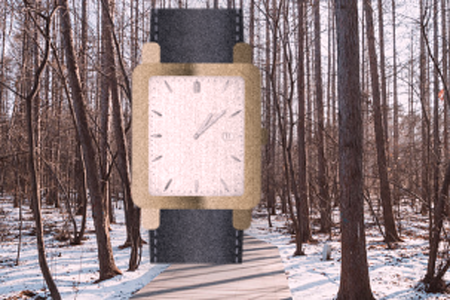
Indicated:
1.08
